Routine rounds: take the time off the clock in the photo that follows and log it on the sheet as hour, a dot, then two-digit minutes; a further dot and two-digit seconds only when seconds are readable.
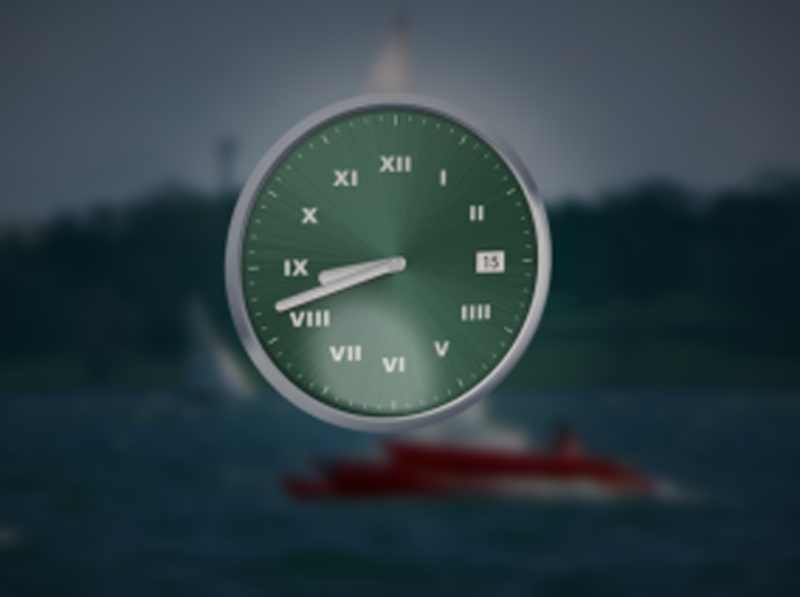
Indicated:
8.42
